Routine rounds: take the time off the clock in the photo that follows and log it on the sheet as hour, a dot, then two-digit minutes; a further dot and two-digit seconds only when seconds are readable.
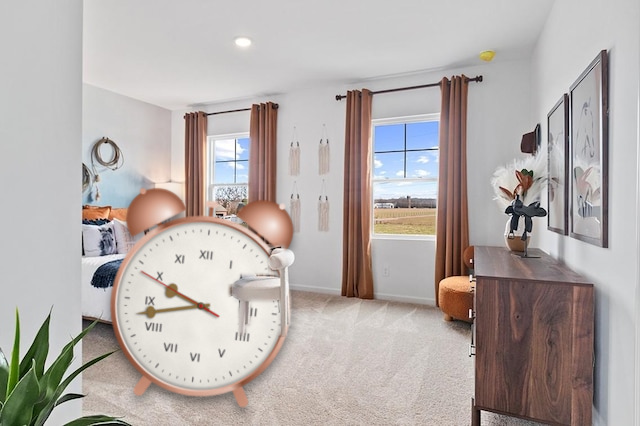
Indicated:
9.42.49
